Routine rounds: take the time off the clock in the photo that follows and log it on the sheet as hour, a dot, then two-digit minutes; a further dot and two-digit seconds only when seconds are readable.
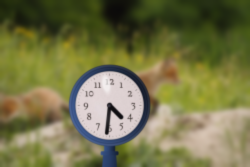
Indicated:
4.31
